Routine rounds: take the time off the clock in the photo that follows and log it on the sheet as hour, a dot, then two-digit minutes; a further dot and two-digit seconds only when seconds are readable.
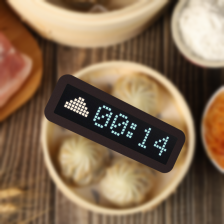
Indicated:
0.14
